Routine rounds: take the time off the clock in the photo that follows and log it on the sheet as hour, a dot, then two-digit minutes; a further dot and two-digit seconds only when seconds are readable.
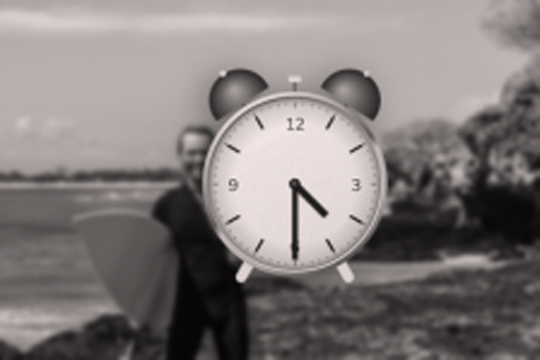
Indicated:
4.30
